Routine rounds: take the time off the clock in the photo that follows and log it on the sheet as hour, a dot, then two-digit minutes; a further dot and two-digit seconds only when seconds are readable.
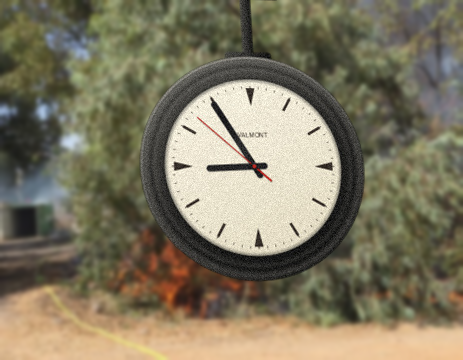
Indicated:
8.54.52
